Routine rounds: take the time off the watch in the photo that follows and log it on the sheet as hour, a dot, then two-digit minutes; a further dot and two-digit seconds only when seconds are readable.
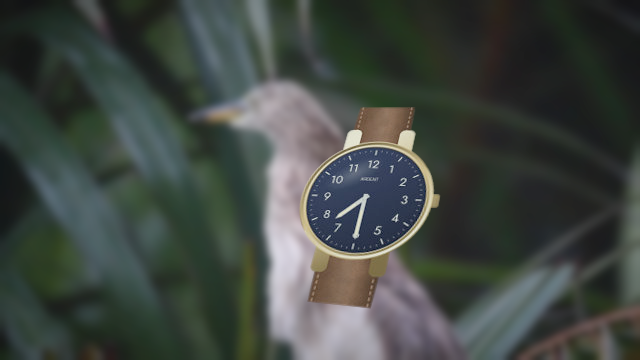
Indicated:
7.30
